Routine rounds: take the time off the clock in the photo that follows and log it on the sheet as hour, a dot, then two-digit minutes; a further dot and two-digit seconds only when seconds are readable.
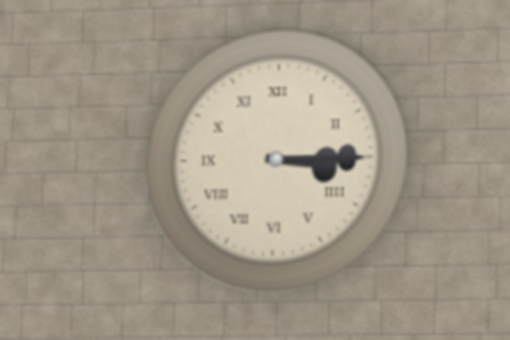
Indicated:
3.15
